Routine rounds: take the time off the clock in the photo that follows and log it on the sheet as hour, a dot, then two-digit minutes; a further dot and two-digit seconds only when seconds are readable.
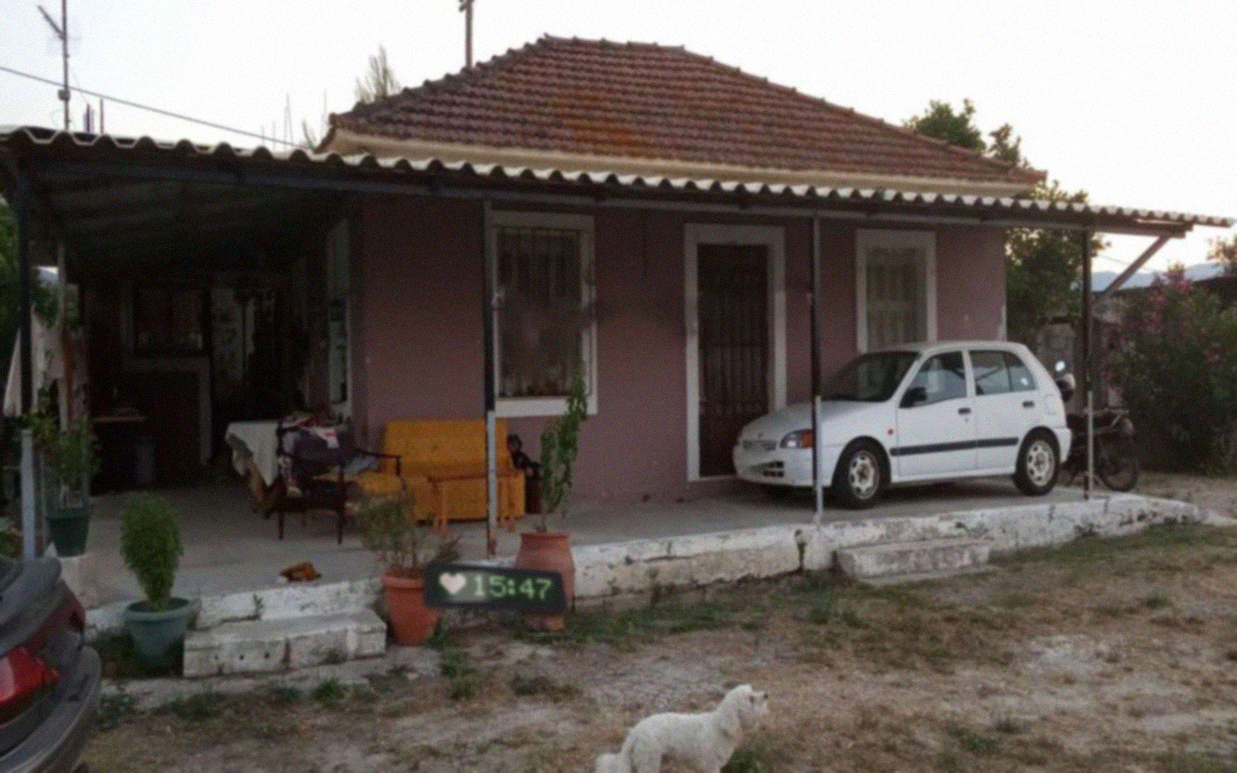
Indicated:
15.47
